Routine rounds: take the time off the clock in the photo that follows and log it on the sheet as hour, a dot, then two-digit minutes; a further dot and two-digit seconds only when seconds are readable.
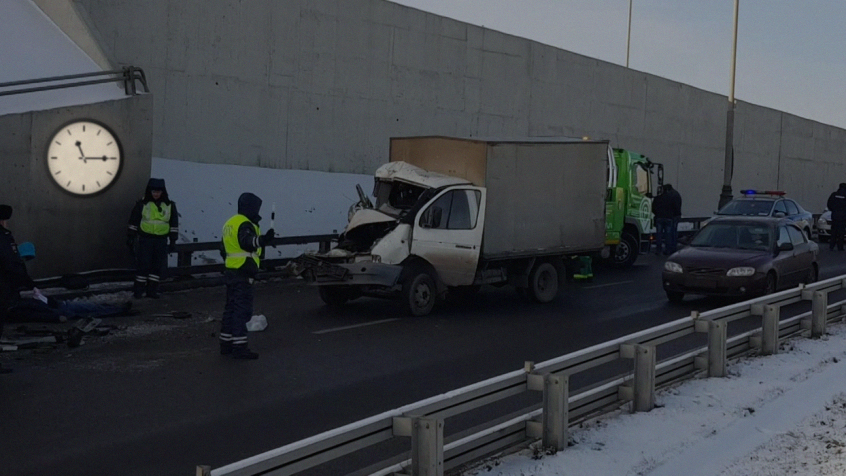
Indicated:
11.15
